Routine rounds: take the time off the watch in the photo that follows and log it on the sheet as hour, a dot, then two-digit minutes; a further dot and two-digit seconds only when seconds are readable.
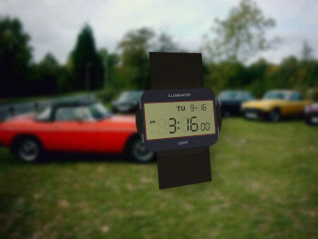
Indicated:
3.16.00
